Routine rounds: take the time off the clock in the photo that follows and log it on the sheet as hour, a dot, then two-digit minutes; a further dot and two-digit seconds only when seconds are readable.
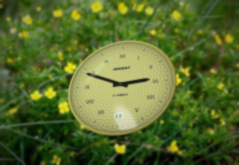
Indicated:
2.49
